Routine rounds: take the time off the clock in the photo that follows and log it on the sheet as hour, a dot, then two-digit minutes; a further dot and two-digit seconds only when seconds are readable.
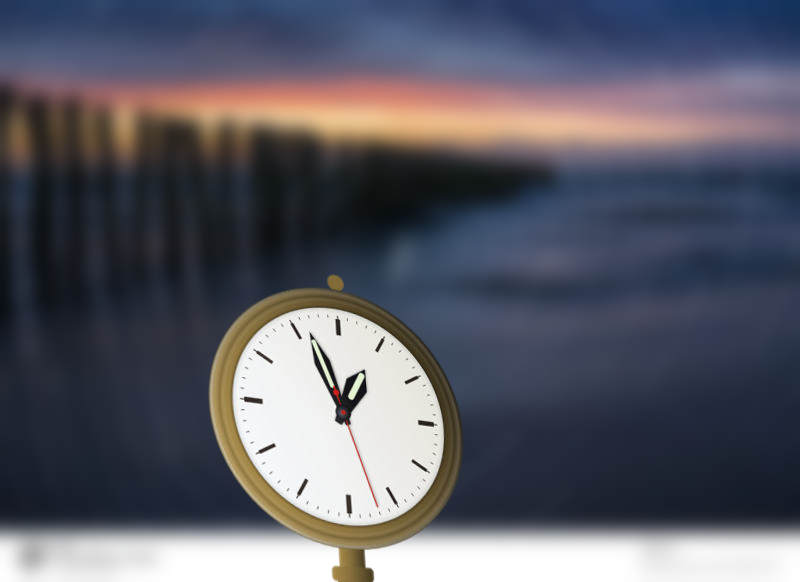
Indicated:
12.56.27
